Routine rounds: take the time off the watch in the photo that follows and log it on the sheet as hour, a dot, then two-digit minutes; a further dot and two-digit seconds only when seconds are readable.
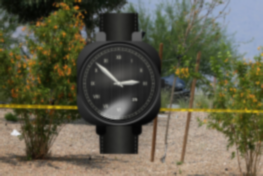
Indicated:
2.52
